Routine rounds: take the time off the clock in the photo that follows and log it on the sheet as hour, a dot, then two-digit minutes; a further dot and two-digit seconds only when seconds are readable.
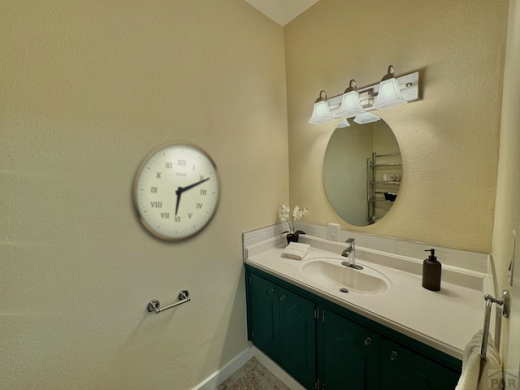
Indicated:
6.11
